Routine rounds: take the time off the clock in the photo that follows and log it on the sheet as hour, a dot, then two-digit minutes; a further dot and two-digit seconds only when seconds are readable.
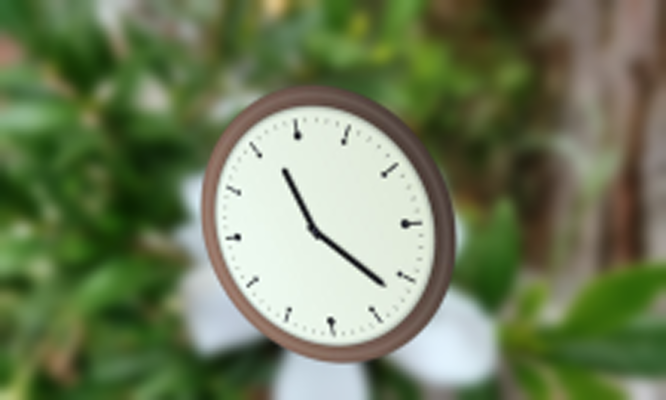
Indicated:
11.22
